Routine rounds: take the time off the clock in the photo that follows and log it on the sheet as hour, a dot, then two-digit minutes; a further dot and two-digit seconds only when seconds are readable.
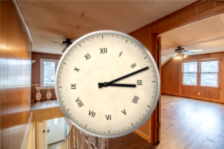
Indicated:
3.12
